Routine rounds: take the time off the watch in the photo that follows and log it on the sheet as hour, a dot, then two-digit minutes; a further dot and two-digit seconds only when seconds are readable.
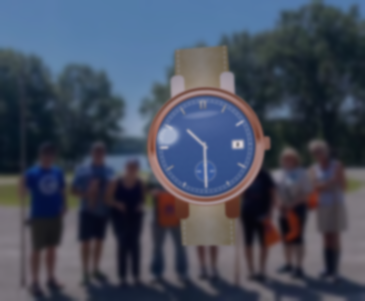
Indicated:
10.30
